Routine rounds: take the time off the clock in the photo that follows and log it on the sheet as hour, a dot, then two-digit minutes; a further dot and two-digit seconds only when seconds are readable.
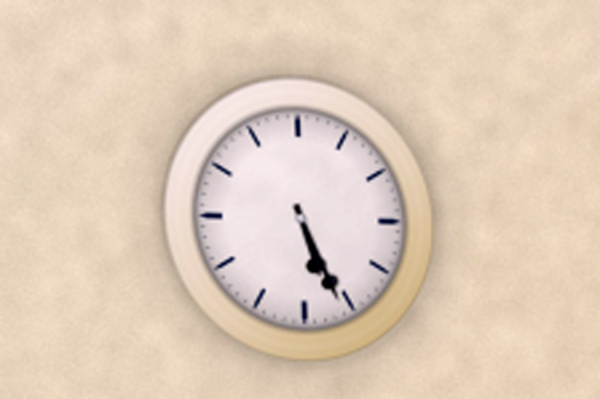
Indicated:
5.26
